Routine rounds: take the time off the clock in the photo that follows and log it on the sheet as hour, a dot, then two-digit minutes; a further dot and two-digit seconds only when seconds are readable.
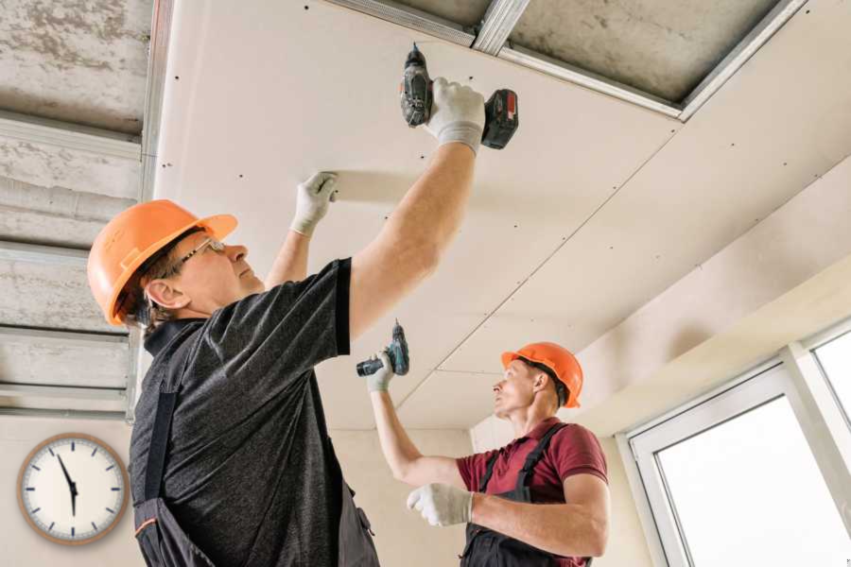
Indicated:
5.56
